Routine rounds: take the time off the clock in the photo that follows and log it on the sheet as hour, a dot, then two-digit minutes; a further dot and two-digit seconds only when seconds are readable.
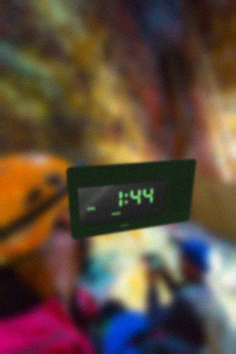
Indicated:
1.44
